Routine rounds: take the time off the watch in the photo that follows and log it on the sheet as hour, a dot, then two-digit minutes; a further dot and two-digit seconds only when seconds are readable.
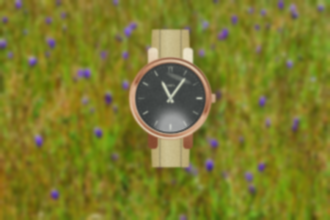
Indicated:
11.06
